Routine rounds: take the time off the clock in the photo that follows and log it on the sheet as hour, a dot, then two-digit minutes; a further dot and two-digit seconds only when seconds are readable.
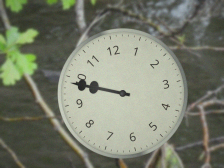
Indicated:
9.49
